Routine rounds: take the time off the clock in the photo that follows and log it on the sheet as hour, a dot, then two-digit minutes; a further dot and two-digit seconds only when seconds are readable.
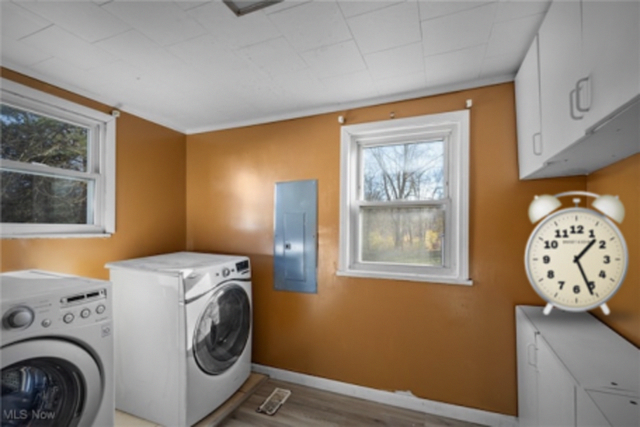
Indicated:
1.26
